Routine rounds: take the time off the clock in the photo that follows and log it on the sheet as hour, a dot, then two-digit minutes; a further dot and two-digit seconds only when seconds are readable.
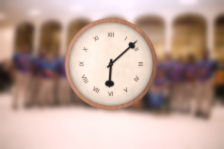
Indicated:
6.08
